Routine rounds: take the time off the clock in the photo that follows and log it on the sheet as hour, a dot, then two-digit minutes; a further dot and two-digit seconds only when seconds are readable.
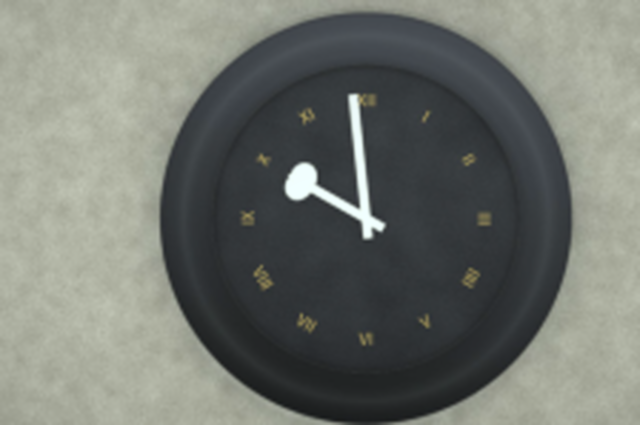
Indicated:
9.59
